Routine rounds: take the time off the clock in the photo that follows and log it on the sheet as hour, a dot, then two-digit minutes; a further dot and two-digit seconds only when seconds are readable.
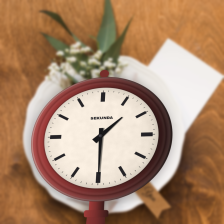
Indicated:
1.30
